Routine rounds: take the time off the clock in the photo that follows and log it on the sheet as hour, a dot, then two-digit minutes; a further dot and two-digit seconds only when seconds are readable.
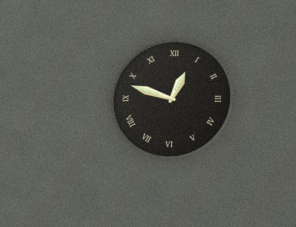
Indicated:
12.48
